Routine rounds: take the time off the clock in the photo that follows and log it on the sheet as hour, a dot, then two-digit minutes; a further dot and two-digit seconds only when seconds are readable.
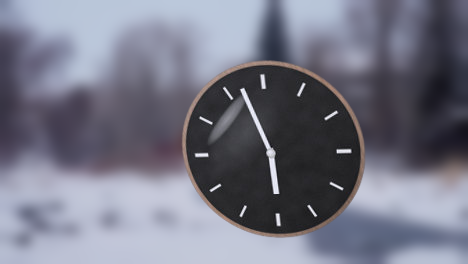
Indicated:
5.57
